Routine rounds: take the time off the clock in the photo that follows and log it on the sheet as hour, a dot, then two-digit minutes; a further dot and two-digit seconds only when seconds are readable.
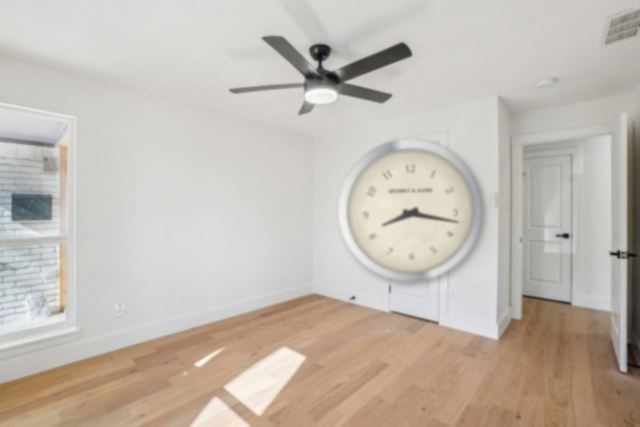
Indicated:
8.17
